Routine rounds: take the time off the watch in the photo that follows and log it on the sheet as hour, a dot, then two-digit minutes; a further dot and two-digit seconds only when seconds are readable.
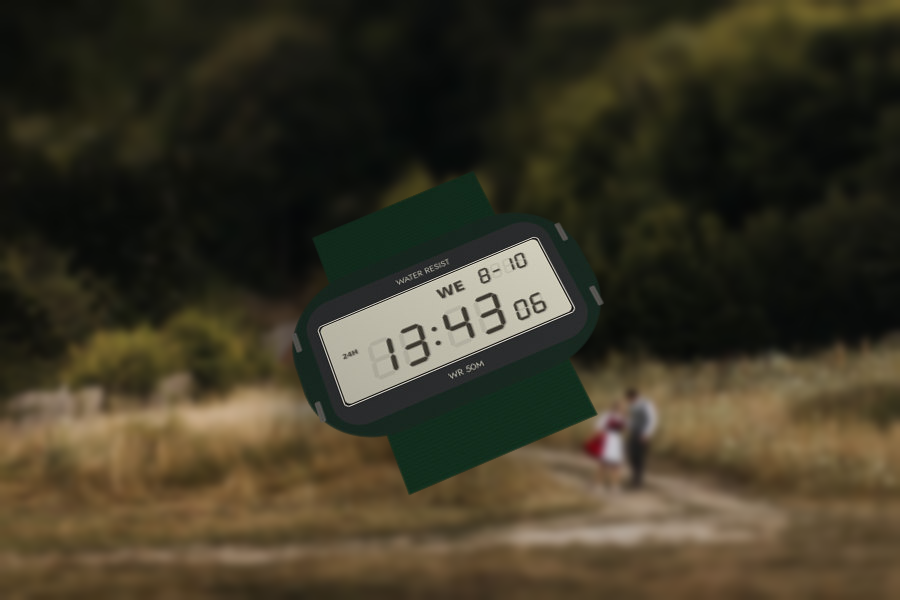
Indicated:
13.43.06
